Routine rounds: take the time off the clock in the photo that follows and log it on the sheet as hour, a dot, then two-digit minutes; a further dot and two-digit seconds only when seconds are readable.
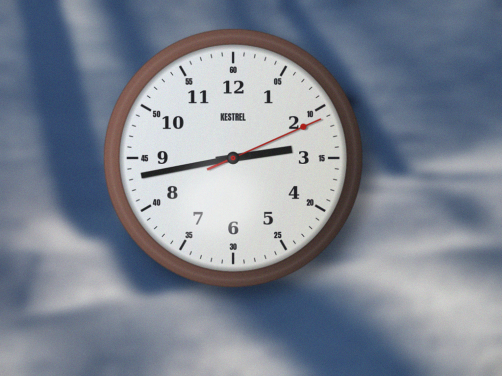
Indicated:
2.43.11
